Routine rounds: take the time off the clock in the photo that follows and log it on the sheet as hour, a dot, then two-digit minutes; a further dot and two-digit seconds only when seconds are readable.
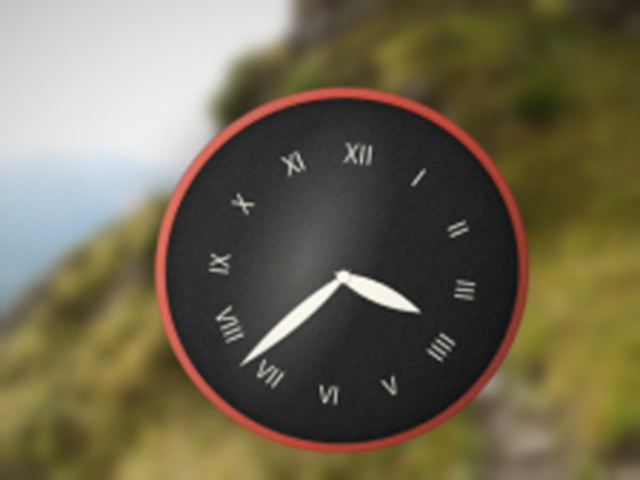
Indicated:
3.37
